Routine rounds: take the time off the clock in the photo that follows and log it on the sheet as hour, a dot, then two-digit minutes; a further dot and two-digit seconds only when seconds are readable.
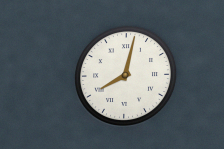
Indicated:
8.02
